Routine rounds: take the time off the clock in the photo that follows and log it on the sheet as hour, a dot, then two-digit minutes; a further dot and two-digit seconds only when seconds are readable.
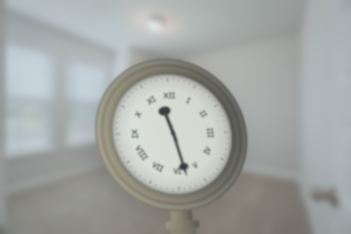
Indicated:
11.28
